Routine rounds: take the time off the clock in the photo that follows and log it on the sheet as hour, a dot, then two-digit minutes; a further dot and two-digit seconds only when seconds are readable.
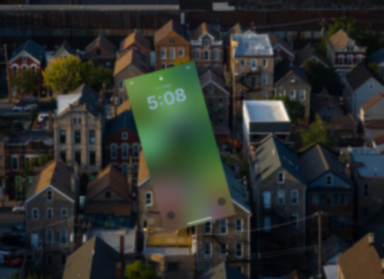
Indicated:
5.08
